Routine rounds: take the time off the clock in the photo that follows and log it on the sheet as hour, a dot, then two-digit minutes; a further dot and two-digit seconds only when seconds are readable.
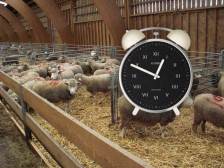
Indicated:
12.49
